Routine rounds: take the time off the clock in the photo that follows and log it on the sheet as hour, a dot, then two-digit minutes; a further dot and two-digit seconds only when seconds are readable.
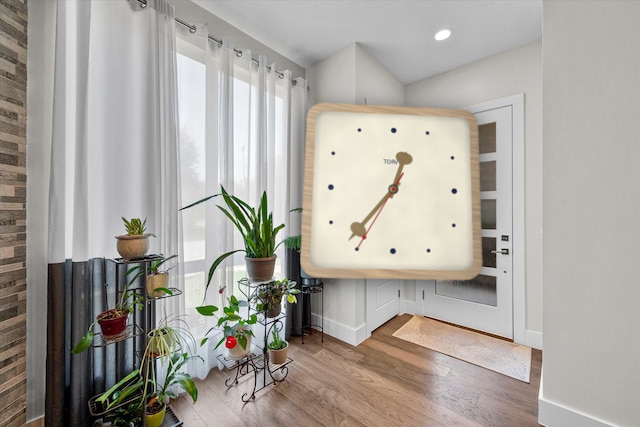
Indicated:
12.36.35
